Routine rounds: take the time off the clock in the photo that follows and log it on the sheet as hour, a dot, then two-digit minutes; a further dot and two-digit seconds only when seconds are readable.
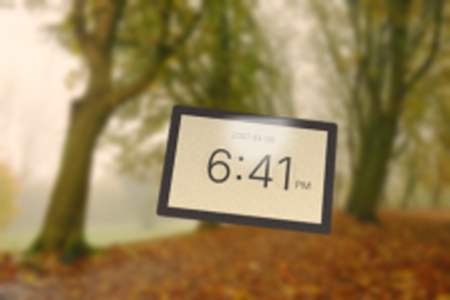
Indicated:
6.41
